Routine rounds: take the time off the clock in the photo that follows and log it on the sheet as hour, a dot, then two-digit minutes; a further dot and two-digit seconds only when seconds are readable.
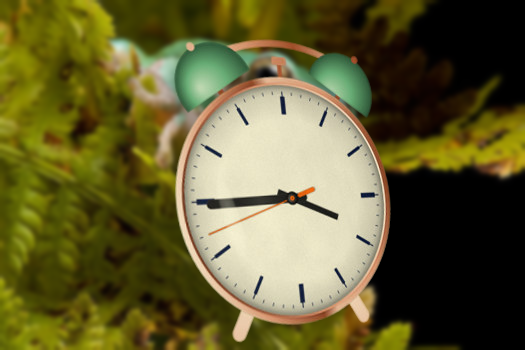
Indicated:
3.44.42
